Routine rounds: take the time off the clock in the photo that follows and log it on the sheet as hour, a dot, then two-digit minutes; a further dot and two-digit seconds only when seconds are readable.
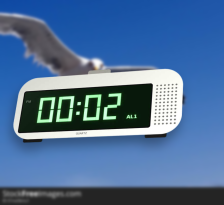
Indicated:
0.02
